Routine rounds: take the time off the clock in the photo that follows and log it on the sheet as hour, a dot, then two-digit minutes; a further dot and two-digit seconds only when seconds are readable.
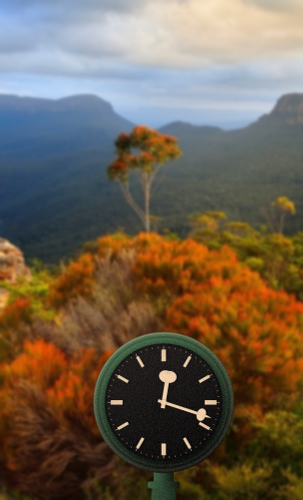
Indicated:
12.18
